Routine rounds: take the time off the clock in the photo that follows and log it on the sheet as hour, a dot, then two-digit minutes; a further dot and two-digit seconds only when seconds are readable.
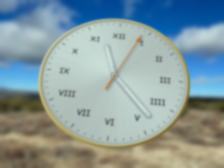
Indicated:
11.23.04
